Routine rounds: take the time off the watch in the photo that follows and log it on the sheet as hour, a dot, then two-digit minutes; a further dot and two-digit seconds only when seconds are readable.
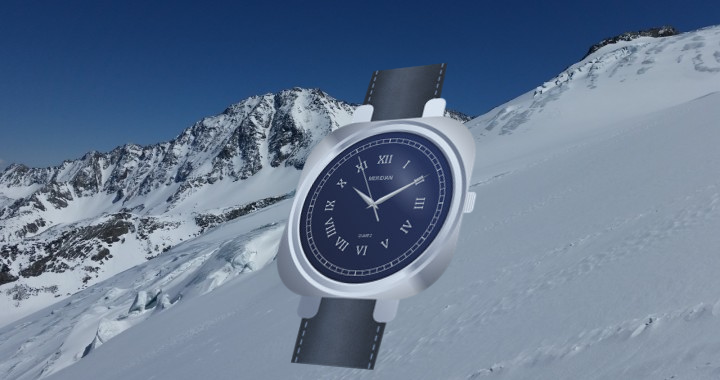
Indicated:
10.09.55
